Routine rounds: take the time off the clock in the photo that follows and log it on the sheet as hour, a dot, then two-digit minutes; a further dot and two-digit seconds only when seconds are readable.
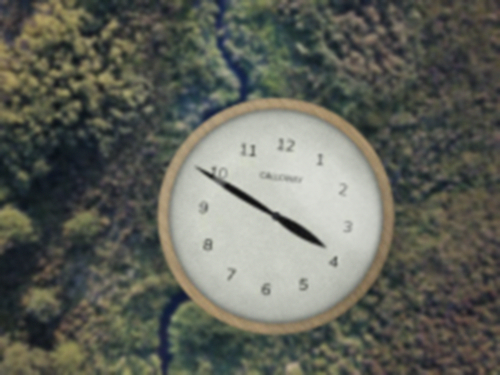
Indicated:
3.49
